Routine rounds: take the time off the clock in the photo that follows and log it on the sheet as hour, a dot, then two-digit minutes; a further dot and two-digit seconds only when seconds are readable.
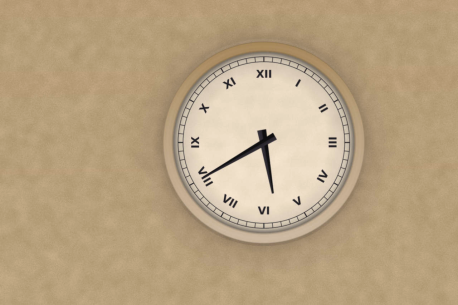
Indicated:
5.40
